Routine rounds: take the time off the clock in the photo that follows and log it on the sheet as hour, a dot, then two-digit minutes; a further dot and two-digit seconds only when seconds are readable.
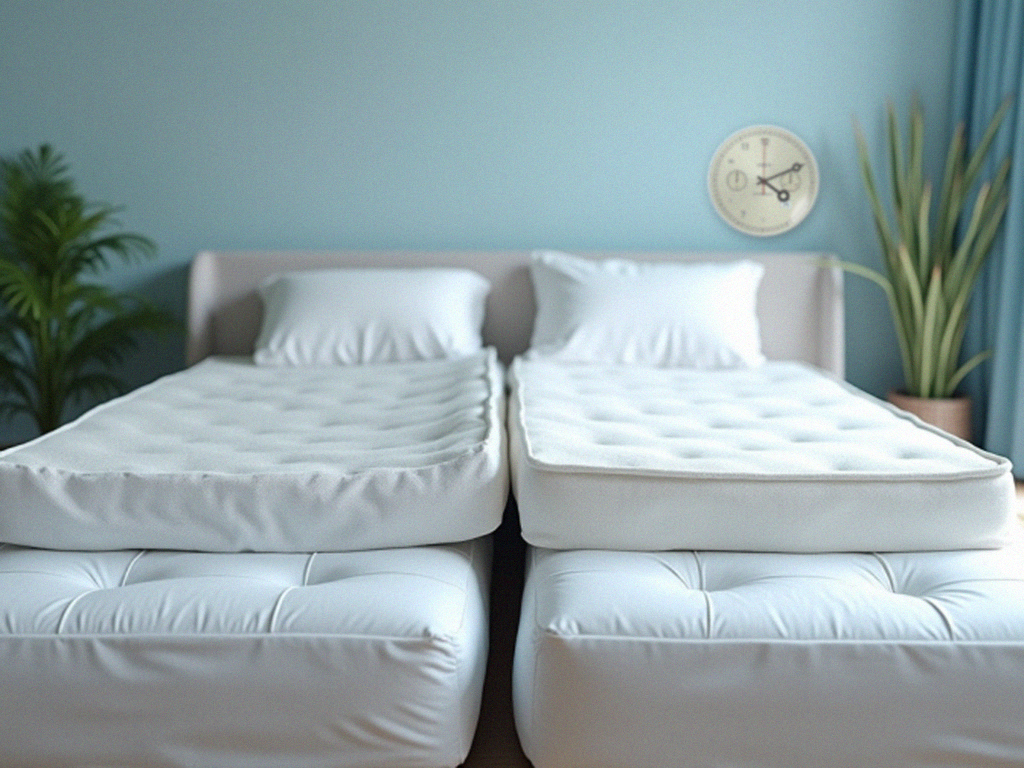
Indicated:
4.11
